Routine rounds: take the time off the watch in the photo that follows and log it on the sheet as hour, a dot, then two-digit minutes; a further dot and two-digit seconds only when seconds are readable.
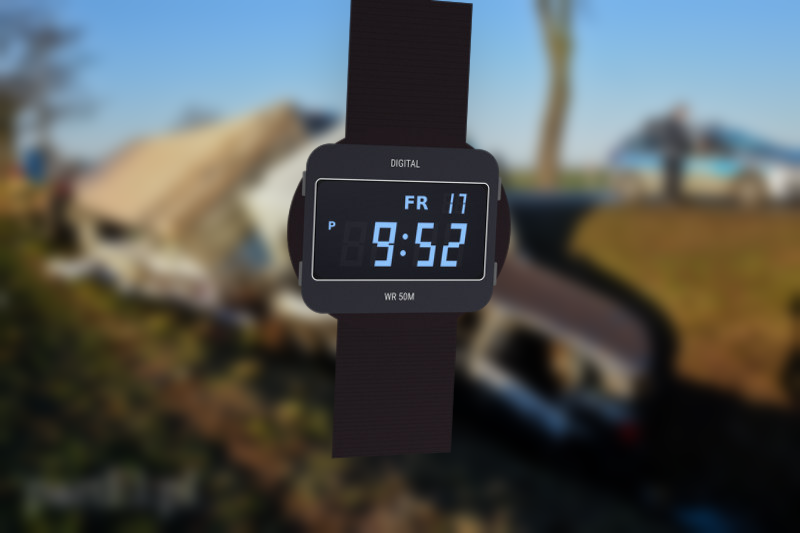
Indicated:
9.52
